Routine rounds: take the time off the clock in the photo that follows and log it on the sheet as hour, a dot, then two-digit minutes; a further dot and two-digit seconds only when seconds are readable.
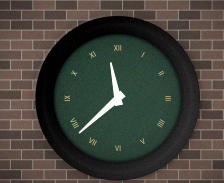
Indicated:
11.38
